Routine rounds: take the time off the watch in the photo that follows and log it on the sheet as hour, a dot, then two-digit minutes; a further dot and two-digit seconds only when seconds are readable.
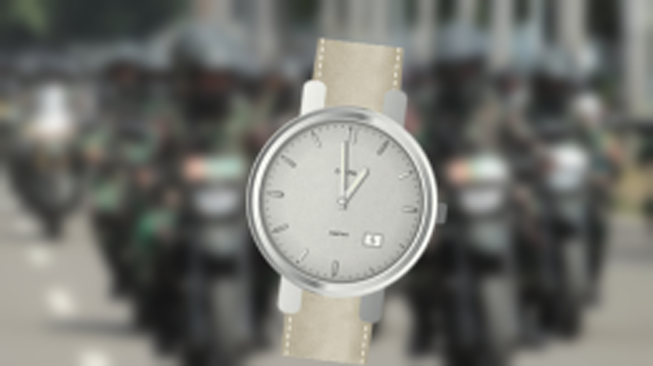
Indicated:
12.59
